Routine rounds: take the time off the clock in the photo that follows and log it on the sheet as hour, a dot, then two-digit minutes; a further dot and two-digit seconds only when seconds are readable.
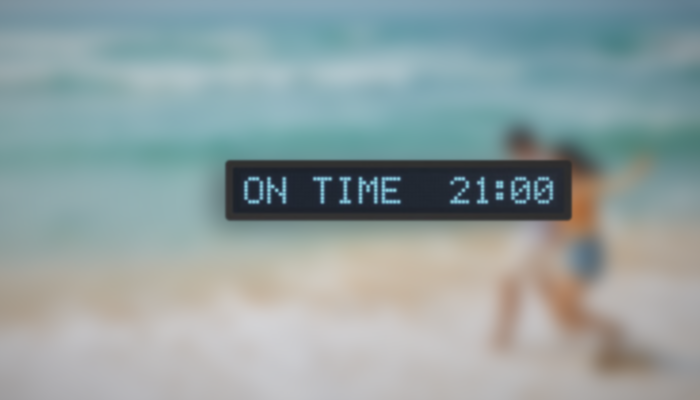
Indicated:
21.00
